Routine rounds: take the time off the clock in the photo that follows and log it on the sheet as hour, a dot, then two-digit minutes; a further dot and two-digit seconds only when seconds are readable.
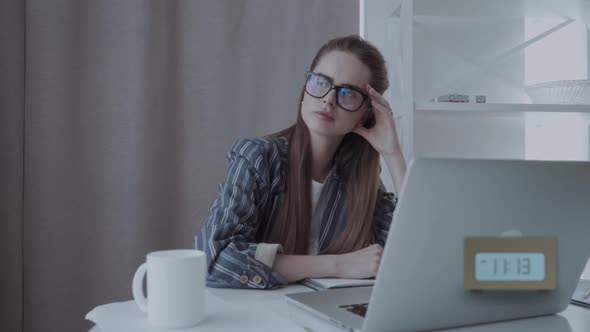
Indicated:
11.13
